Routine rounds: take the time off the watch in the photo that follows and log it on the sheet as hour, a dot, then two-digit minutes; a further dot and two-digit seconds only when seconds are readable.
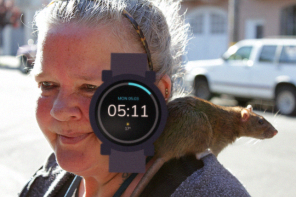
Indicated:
5.11
